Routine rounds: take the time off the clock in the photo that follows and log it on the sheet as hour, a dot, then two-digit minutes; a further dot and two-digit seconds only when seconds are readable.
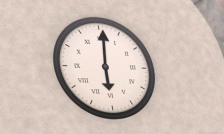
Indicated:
6.01
